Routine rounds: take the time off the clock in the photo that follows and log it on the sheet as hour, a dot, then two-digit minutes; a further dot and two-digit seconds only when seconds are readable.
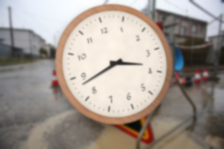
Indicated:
3.43
